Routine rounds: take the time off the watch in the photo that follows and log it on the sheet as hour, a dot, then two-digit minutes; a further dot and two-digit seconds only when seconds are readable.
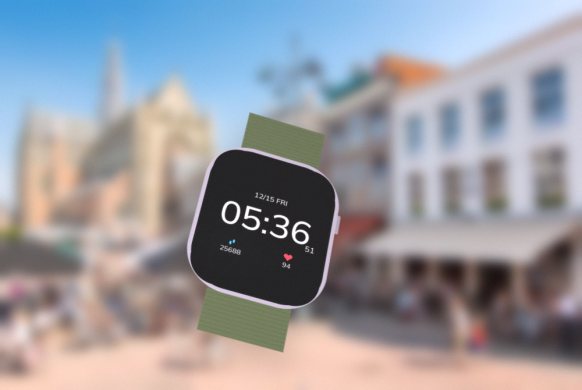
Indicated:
5.36.51
